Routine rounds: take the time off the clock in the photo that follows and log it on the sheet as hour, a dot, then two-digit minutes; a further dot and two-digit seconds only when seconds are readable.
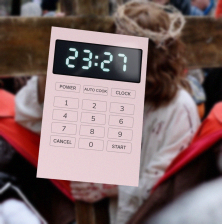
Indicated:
23.27
